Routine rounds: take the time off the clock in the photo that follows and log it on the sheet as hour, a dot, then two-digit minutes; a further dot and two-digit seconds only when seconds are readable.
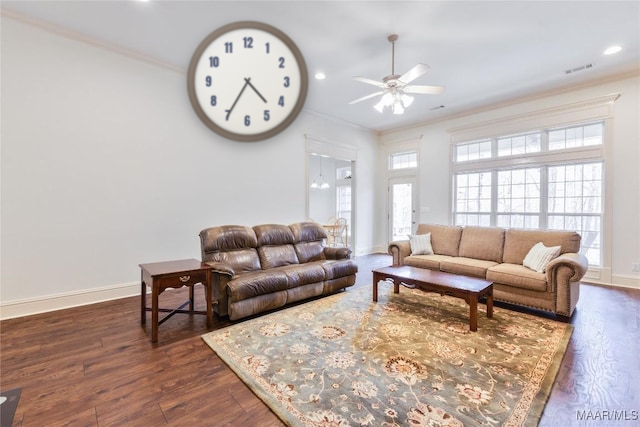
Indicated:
4.35
